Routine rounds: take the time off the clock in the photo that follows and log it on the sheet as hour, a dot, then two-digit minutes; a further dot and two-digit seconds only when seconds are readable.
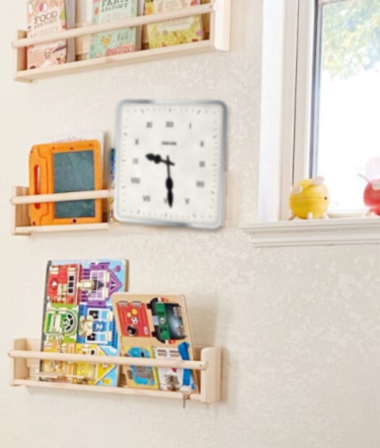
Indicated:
9.29
